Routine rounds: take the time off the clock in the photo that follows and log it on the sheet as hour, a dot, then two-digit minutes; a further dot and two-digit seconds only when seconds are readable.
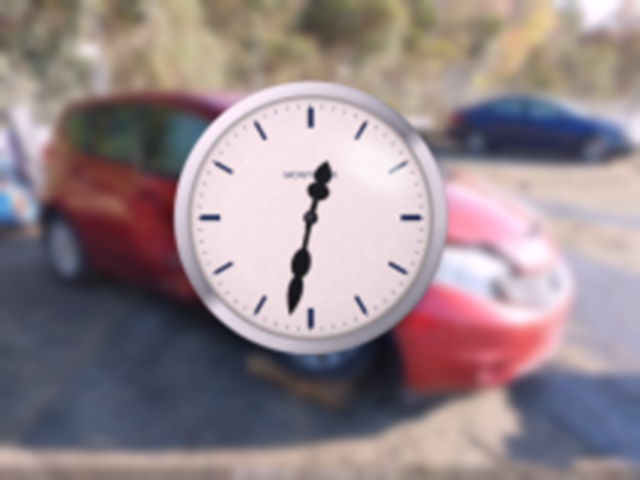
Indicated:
12.32
